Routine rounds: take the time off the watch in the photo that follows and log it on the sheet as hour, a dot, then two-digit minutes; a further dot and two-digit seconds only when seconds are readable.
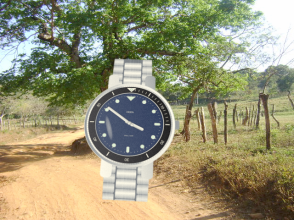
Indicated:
3.51
